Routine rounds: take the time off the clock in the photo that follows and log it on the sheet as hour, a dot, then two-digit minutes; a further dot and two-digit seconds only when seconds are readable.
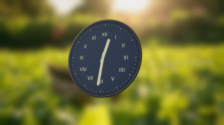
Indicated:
12.31
